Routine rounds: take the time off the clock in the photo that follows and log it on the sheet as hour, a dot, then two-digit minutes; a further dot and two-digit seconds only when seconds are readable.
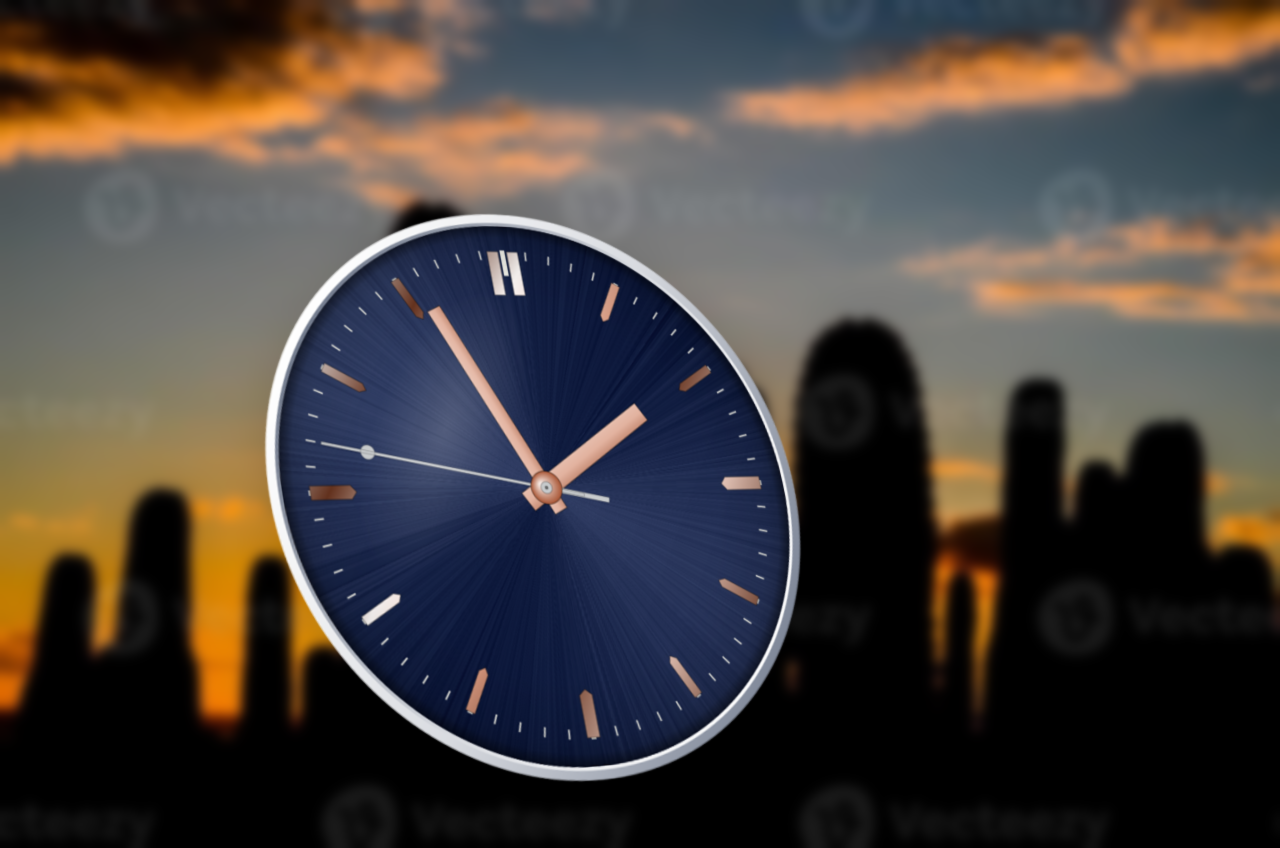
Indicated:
1.55.47
